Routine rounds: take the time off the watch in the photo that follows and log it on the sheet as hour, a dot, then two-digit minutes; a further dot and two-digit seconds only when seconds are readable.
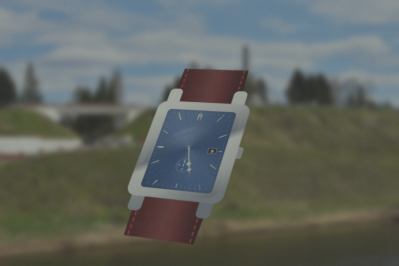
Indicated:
5.27
